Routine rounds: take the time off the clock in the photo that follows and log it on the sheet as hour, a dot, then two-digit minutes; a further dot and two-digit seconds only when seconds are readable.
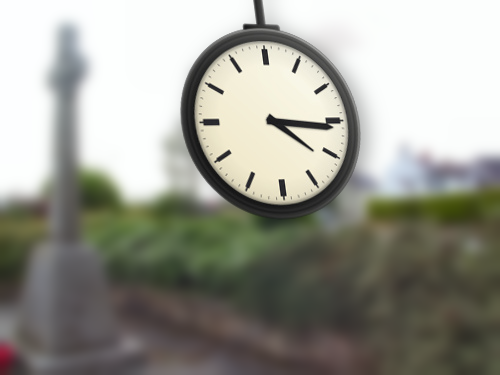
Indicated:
4.16
